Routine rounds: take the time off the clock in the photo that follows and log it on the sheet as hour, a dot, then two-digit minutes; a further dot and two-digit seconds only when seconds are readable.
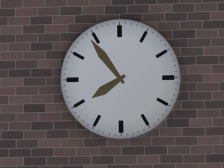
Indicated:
7.54
